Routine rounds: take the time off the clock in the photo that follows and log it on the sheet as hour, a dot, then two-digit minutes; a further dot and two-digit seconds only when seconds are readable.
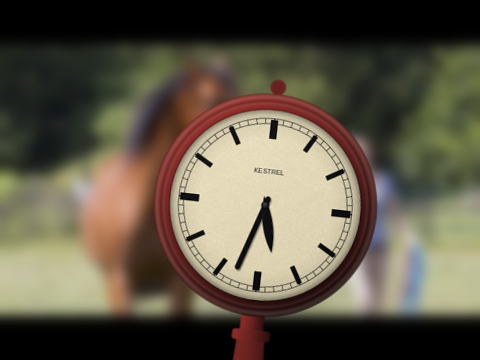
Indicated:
5.33
